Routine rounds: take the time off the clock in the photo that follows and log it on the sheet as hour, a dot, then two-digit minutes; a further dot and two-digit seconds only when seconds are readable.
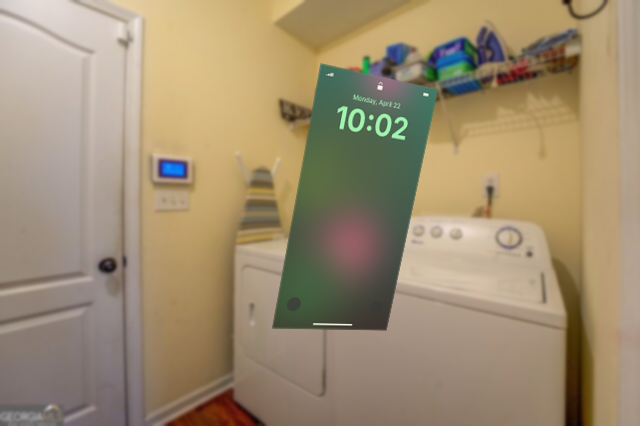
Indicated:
10.02
